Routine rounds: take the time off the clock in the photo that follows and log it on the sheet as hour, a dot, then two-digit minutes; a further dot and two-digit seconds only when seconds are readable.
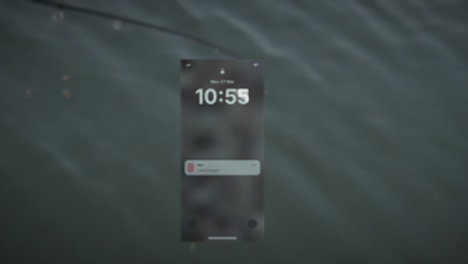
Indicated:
10.55
